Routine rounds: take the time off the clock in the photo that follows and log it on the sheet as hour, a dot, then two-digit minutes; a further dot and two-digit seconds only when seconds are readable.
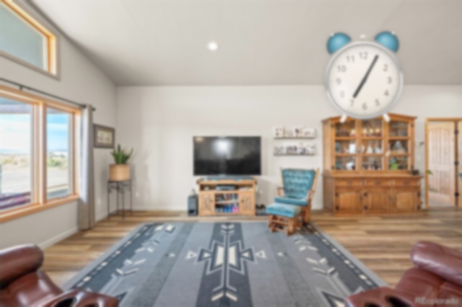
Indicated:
7.05
